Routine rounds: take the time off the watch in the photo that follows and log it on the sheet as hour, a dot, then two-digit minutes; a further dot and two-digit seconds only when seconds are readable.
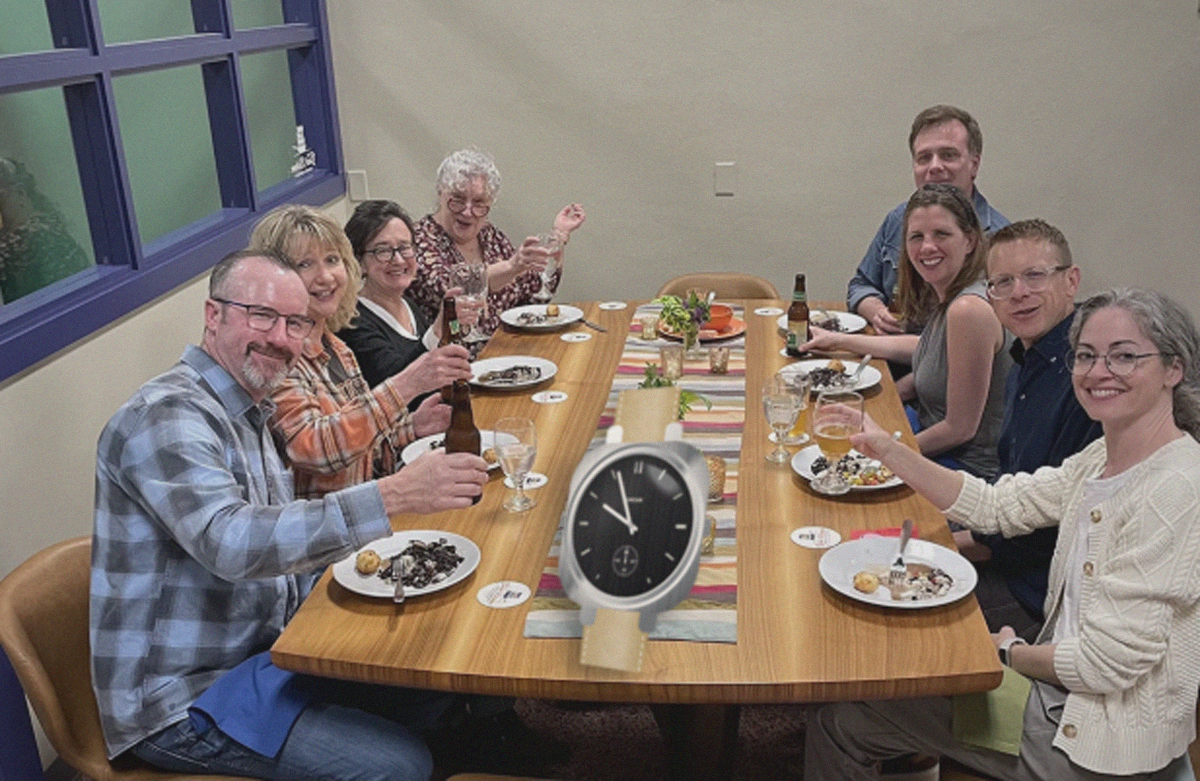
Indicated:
9.56
